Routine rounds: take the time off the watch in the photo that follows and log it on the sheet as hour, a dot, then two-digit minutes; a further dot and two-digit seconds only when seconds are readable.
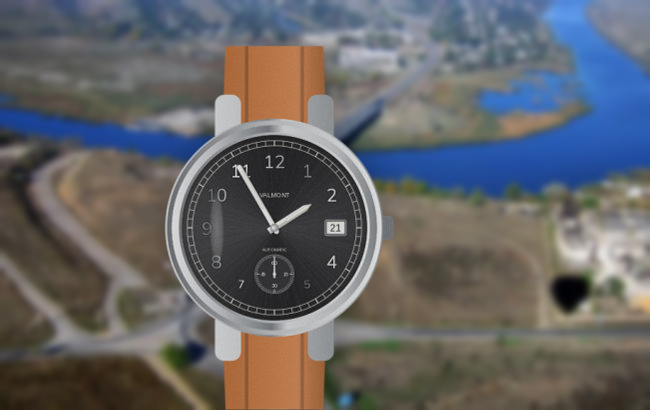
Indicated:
1.55
